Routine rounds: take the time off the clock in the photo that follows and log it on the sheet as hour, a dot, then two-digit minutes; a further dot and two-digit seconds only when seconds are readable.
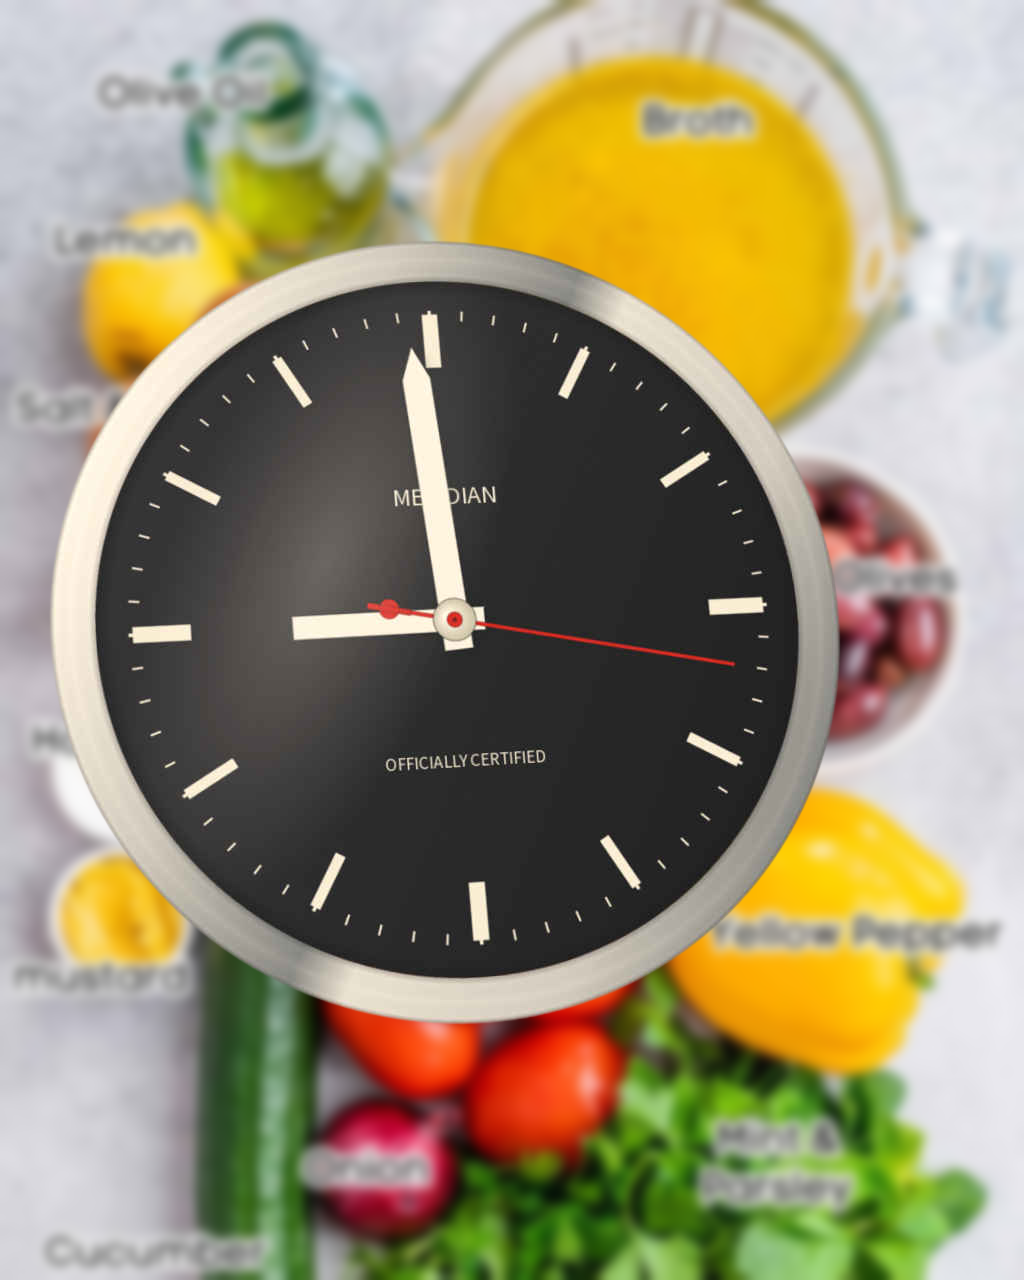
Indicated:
8.59.17
